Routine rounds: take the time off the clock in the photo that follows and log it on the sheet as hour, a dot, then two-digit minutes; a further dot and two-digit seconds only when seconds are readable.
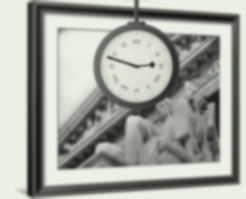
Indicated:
2.48
